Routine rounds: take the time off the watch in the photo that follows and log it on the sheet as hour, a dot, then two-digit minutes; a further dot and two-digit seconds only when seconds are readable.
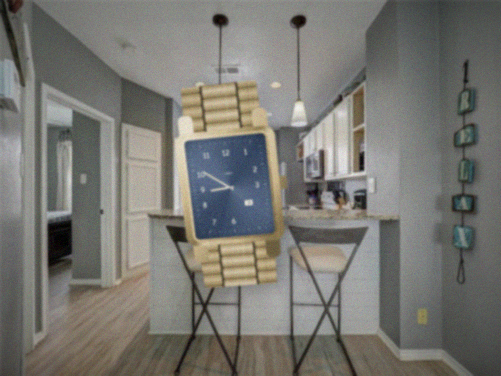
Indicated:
8.51
